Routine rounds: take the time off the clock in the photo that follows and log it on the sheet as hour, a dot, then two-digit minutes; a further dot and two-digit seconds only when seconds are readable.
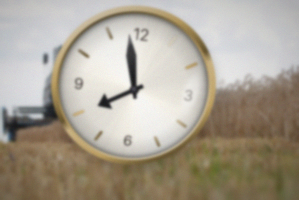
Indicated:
7.58
